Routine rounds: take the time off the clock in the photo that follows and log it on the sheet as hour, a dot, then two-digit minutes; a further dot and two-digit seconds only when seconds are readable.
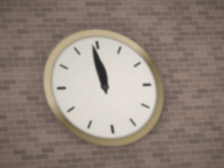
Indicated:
11.59
